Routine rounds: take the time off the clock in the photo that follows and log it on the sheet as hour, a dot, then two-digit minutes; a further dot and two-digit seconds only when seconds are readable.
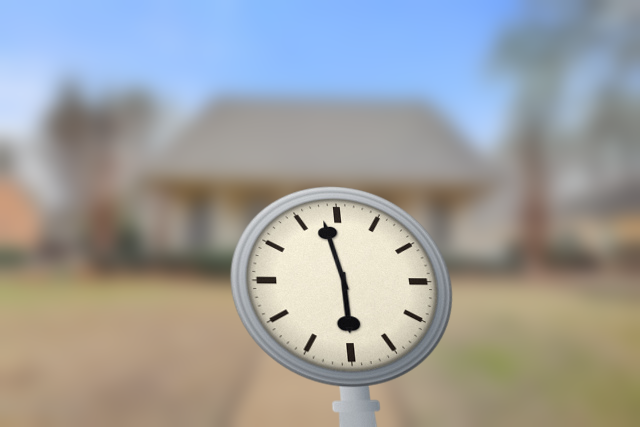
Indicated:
5.58
